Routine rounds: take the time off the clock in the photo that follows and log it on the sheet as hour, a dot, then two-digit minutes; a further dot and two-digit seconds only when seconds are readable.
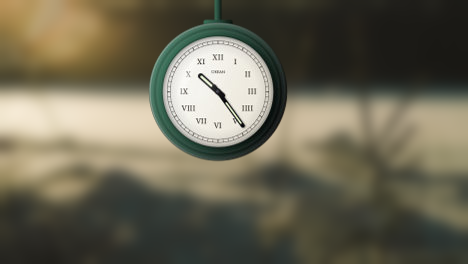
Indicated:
10.24
